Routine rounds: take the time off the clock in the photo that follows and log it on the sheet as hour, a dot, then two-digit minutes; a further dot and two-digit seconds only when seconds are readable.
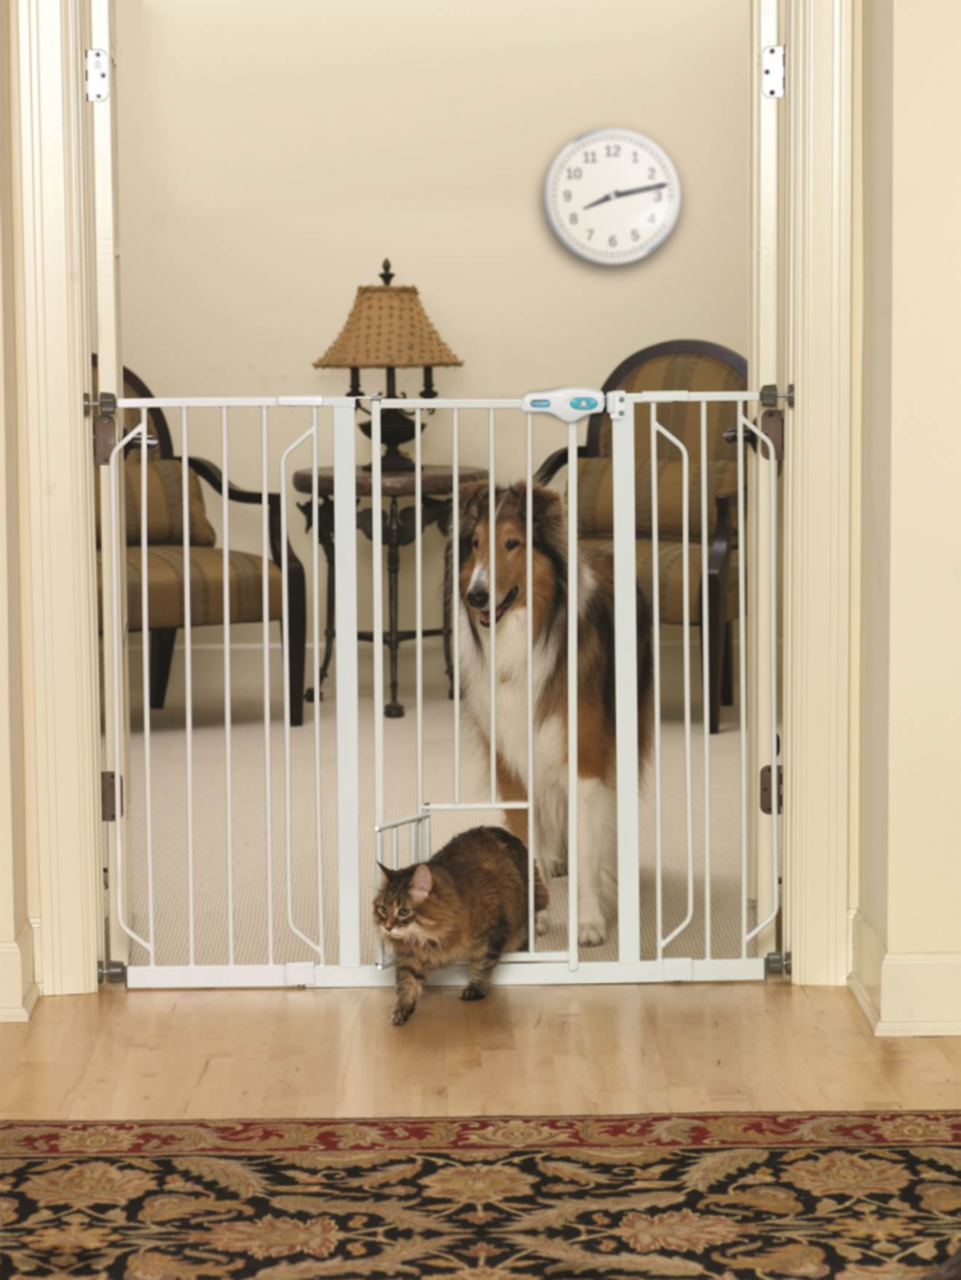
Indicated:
8.13
